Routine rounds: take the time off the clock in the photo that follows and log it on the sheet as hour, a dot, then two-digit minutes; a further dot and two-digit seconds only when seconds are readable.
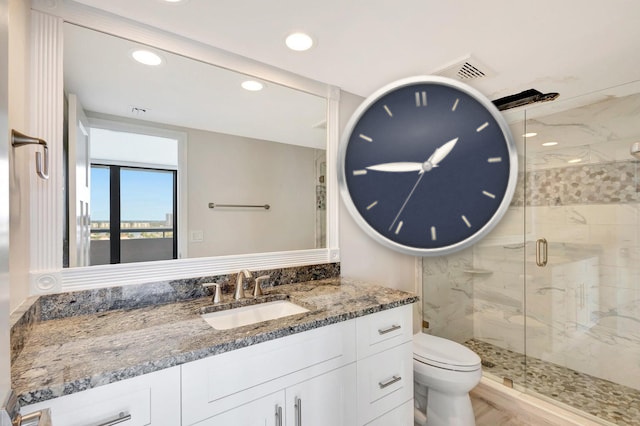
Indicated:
1.45.36
